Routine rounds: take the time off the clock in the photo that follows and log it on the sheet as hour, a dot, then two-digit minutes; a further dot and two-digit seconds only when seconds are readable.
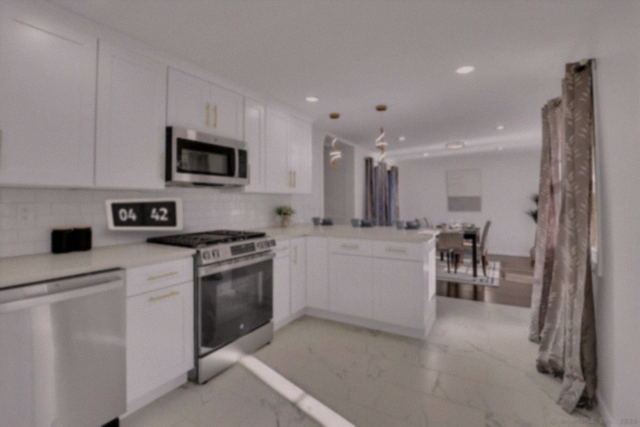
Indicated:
4.42
